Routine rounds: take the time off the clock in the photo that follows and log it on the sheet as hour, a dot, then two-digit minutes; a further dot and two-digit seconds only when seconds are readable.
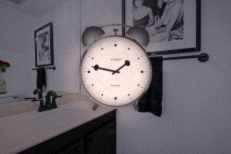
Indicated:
1.47
